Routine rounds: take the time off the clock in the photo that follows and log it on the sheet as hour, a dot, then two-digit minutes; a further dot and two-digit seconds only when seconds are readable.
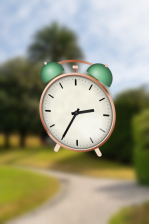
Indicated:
2.35
